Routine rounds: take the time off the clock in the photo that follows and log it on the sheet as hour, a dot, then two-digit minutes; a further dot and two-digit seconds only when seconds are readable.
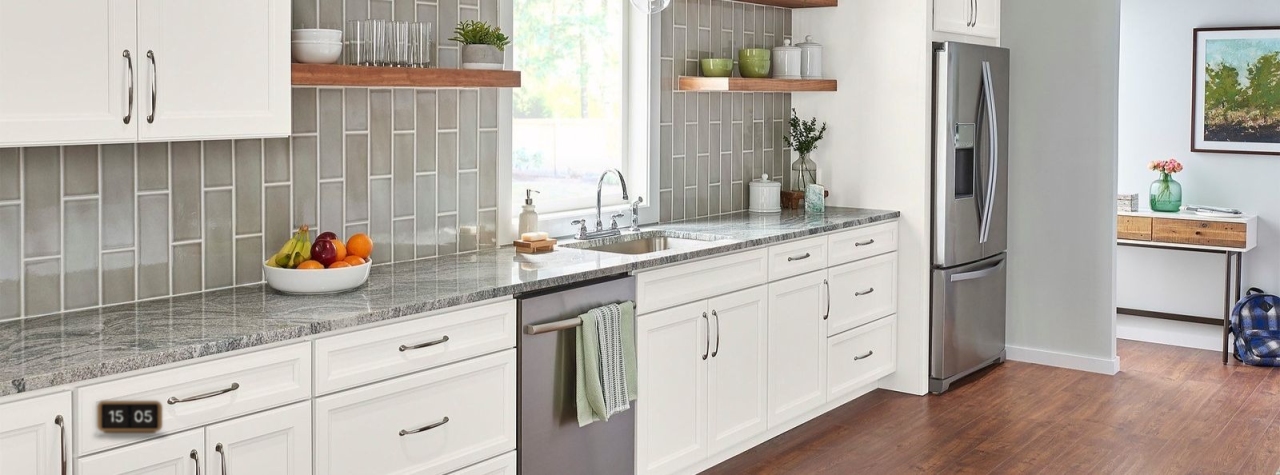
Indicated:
15.05
